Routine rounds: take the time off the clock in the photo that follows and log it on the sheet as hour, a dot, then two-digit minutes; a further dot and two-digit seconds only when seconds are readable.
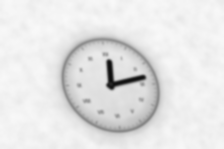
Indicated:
12.13
